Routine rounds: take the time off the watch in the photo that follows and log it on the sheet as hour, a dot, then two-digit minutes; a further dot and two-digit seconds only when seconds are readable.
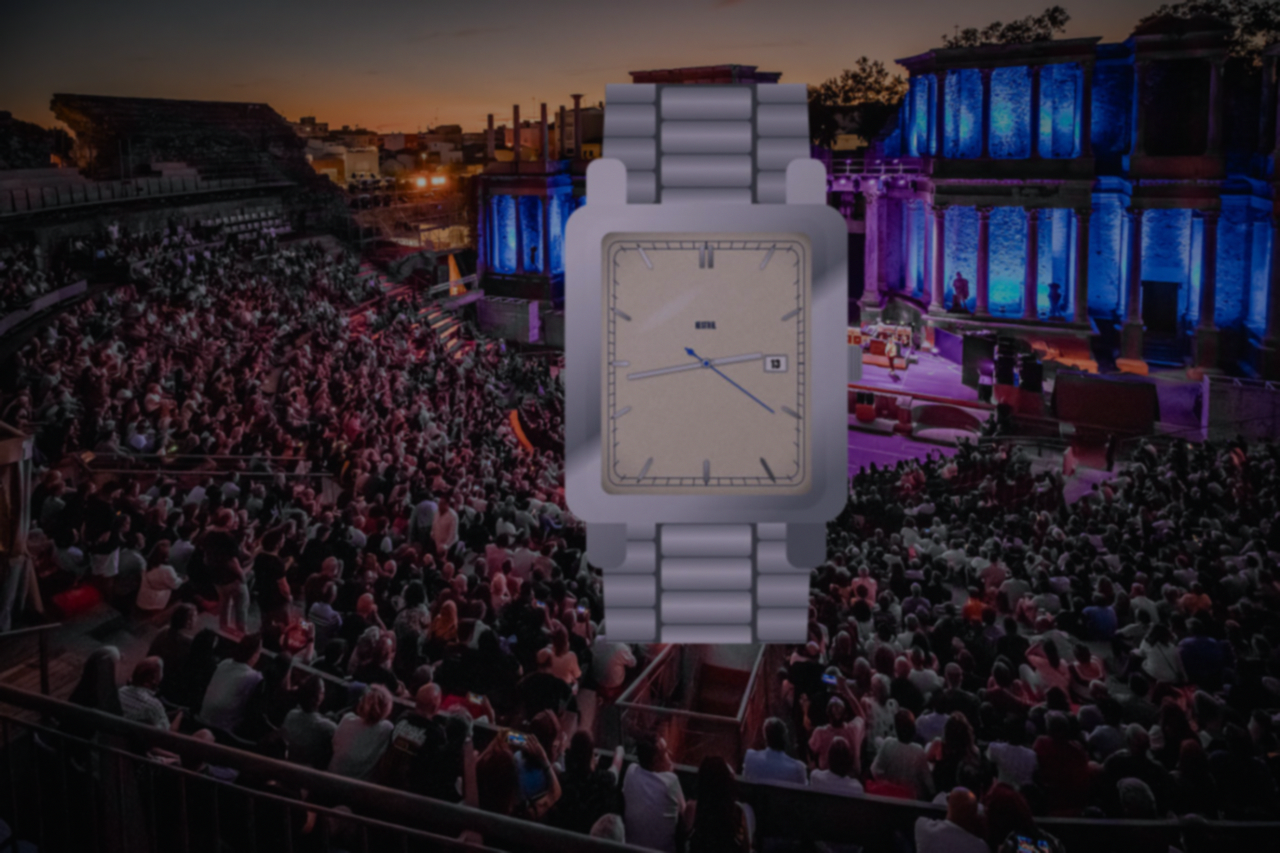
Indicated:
2.43.21
